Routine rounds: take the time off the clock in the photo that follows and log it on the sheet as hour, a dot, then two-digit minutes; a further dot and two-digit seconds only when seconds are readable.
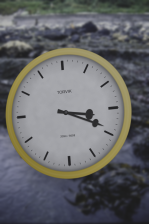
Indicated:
3.19
